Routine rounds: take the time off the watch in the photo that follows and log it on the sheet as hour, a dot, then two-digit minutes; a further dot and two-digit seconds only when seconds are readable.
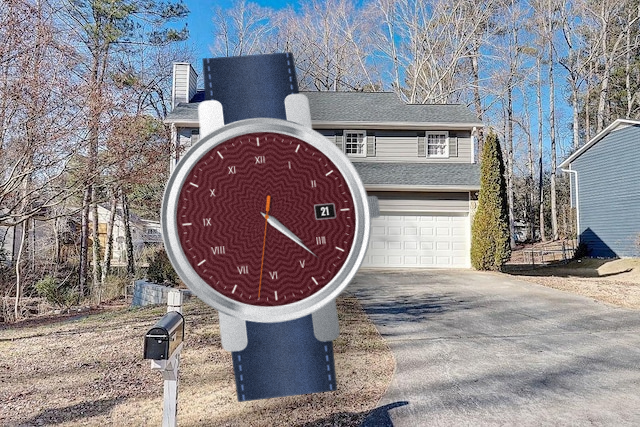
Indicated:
4.22.32
